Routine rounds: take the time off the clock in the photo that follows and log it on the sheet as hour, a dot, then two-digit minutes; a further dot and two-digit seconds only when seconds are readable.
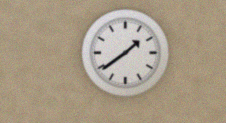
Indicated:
1.39
